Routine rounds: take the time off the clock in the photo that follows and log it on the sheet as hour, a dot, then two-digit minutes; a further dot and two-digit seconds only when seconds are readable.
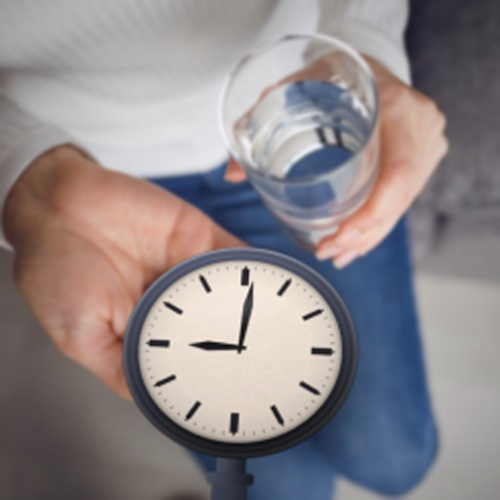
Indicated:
9.01
